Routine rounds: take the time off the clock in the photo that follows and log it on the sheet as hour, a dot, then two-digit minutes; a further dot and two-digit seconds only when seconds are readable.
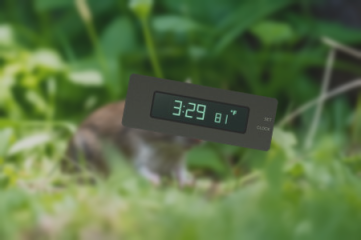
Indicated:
3.29
